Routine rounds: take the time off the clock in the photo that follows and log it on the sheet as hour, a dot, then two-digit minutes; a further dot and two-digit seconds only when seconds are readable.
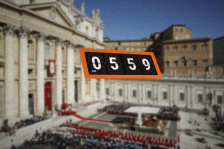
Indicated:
5.59
